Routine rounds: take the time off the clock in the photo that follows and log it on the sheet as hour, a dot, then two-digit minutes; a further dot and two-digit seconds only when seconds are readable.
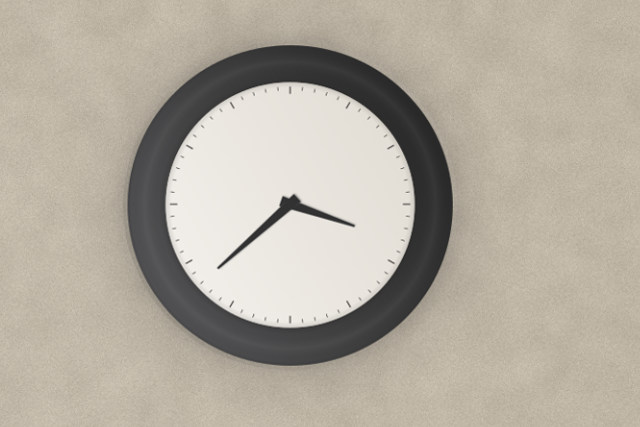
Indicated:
3.38
